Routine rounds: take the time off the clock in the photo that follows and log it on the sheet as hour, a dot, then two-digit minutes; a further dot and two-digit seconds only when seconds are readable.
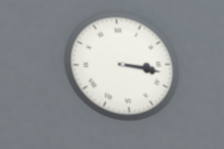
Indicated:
3.17
